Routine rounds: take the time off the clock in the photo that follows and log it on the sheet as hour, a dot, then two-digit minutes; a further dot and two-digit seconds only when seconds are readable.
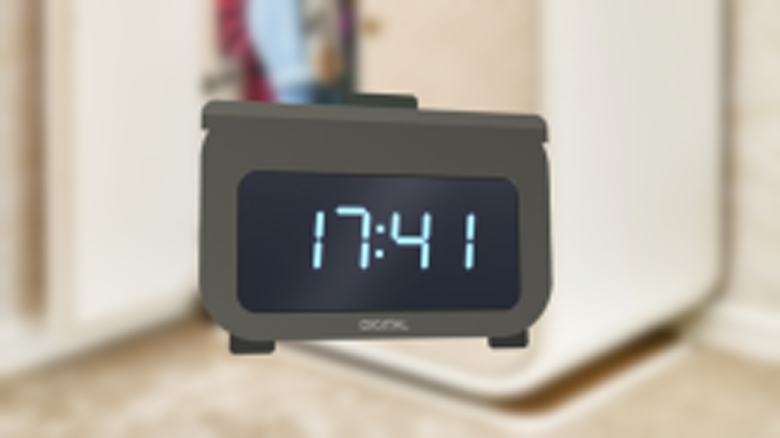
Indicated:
17.41
